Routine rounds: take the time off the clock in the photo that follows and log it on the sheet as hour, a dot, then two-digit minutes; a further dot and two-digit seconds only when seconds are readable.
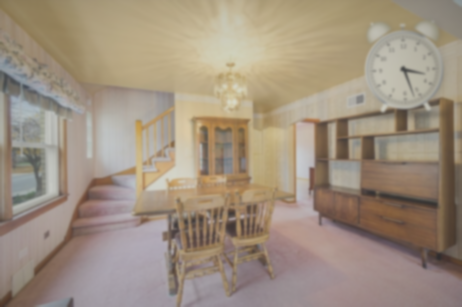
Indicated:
3.27
